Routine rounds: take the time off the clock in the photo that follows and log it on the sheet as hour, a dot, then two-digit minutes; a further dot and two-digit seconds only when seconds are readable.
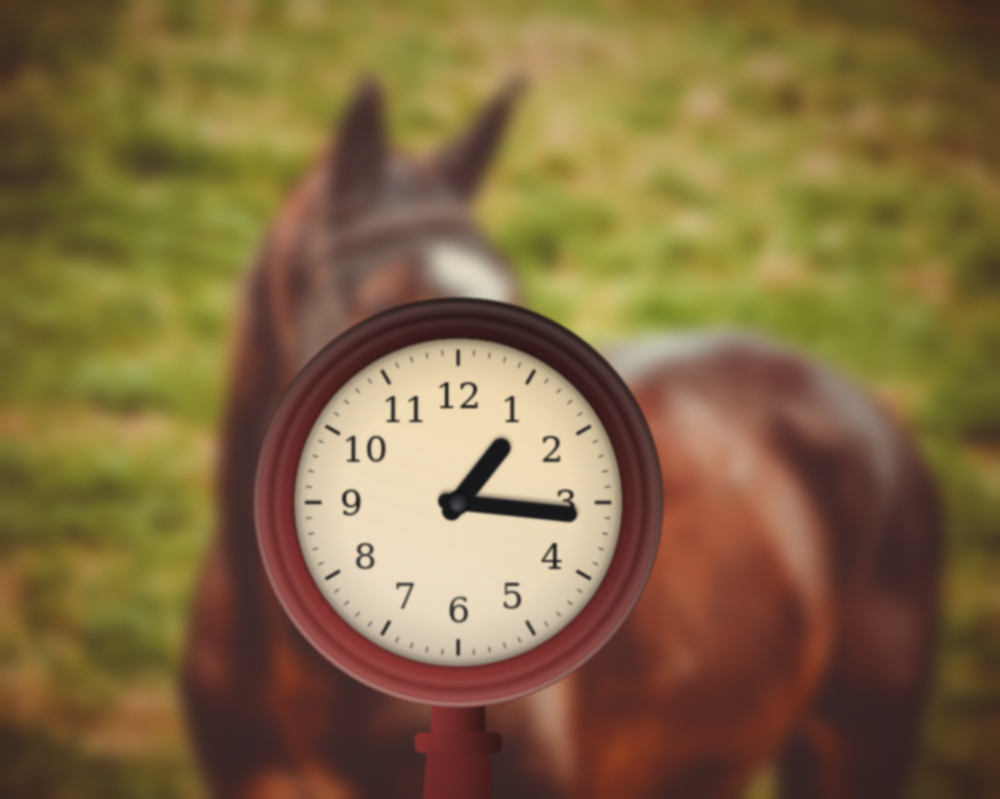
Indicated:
1.16
